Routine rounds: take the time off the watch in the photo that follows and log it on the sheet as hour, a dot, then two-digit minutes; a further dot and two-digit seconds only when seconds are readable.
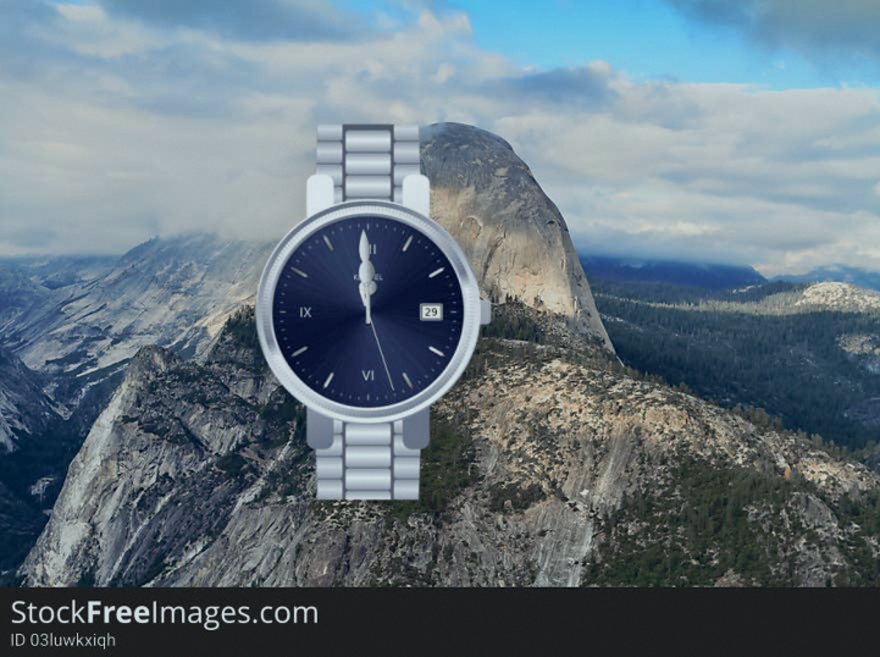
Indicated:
11.59.27
